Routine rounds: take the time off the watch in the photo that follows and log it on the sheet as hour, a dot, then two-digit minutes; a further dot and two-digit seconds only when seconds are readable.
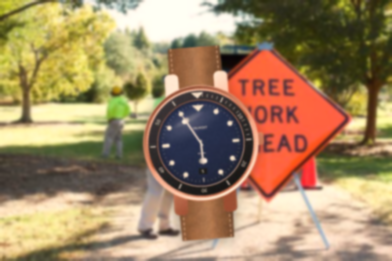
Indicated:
5.55
